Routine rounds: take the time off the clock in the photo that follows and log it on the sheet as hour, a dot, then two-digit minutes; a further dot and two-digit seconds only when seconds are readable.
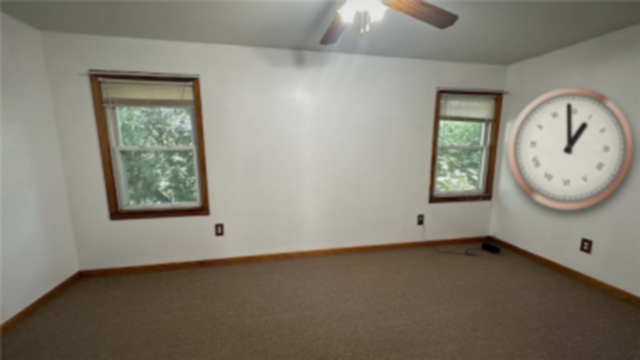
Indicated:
12.59
